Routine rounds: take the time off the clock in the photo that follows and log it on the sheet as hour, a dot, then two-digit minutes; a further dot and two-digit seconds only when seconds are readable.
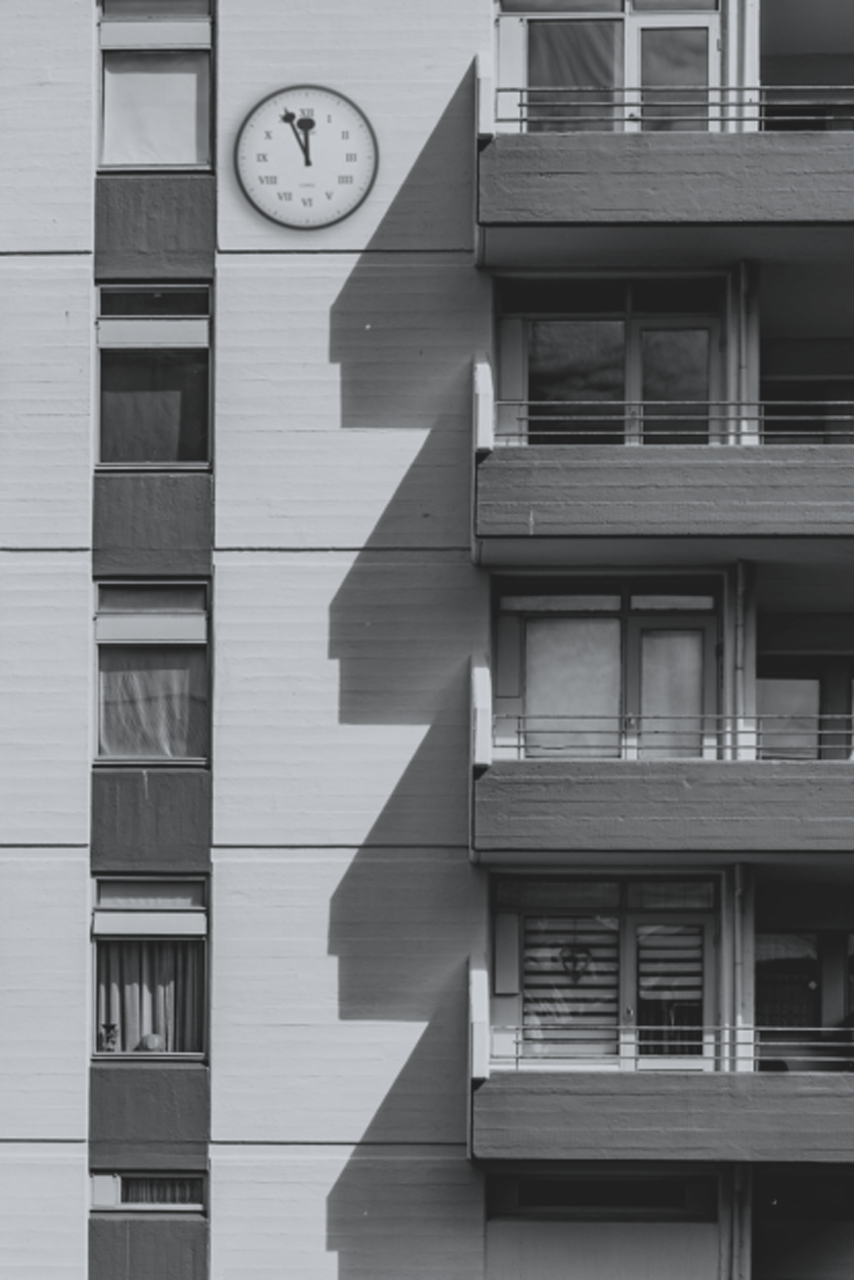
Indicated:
11.56
